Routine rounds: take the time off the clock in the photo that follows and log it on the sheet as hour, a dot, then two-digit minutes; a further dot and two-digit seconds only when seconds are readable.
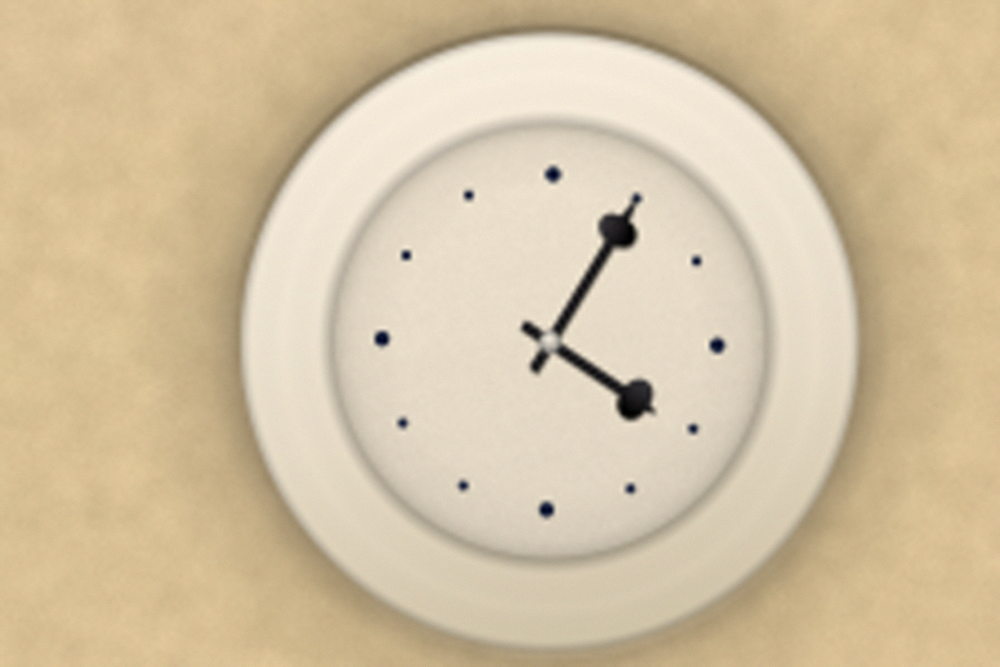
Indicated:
4.05
